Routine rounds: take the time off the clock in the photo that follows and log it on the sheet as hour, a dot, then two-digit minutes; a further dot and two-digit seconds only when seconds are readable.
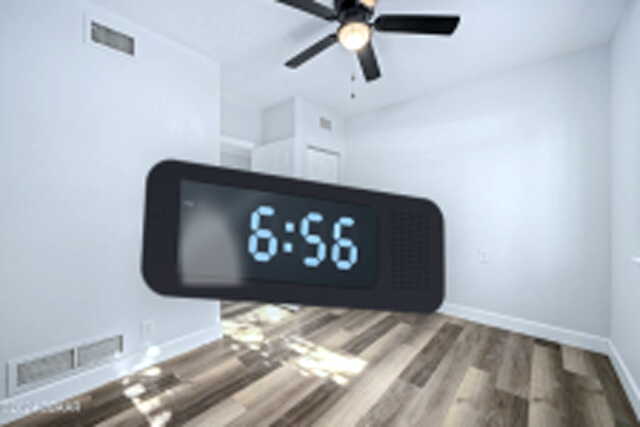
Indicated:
6.56
